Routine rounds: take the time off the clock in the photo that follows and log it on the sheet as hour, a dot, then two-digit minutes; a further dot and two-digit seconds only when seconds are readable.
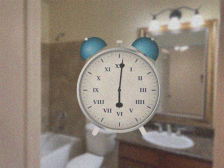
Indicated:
6.01
